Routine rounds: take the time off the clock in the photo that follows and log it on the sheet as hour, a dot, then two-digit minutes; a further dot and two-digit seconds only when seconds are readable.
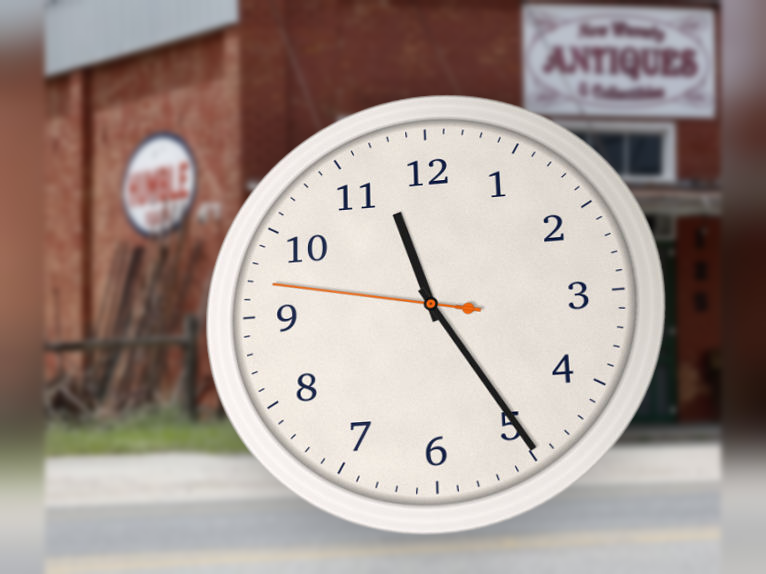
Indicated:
11.24.47
